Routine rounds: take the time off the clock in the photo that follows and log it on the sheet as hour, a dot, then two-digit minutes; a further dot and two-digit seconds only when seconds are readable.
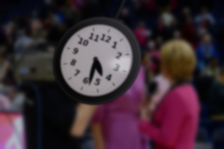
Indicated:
4.28
